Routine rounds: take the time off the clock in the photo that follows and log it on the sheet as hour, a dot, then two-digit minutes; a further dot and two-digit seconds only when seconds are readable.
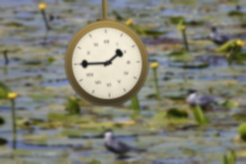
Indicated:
1.45
